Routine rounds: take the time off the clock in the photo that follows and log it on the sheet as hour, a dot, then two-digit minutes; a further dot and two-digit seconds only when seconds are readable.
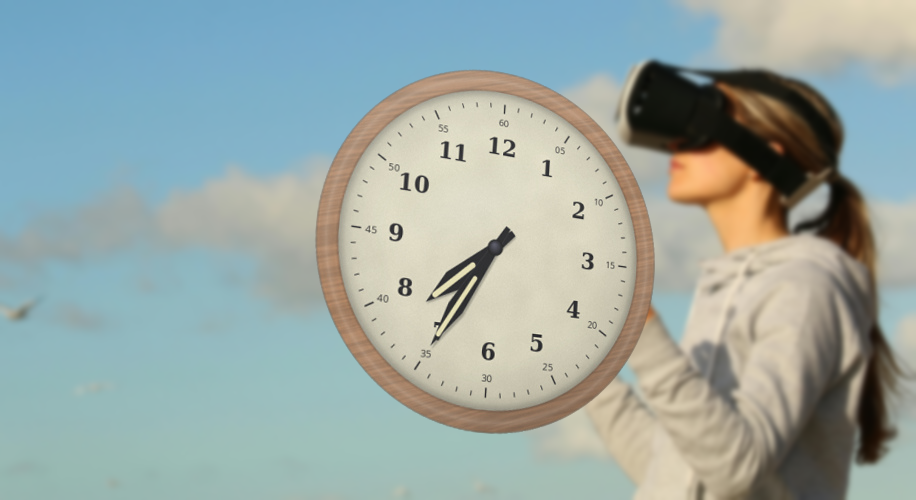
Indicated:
7.35
